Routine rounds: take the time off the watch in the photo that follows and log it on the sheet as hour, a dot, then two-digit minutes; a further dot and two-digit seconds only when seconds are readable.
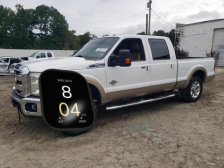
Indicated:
8.04
